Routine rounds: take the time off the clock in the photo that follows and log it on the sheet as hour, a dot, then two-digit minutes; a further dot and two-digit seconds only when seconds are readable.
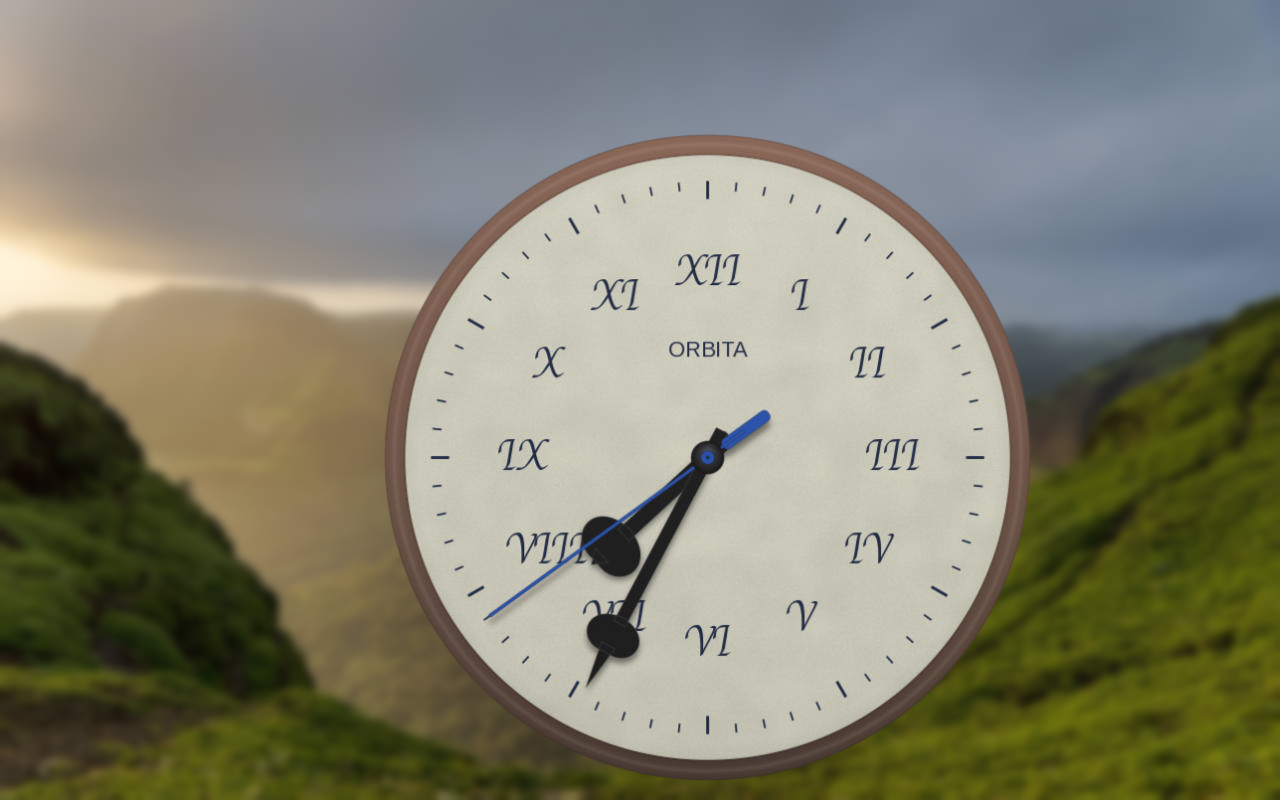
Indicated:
7.34.39
